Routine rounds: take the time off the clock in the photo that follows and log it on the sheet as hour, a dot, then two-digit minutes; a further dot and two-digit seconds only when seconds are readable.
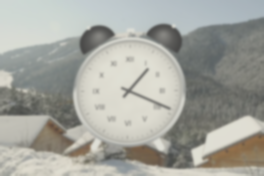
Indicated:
1.19
